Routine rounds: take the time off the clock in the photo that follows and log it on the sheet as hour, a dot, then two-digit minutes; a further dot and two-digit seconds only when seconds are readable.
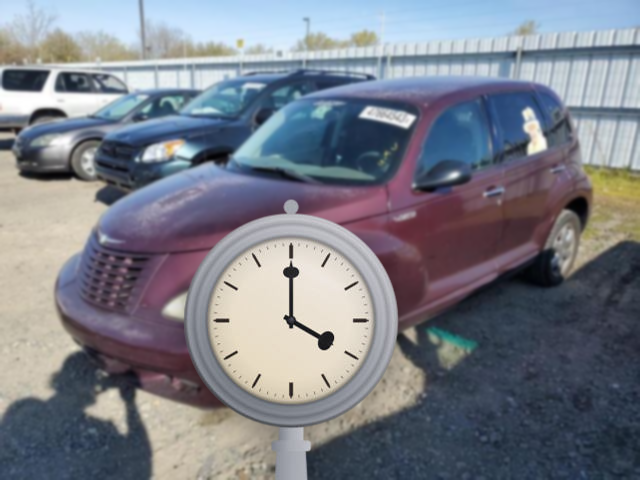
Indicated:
4.00
